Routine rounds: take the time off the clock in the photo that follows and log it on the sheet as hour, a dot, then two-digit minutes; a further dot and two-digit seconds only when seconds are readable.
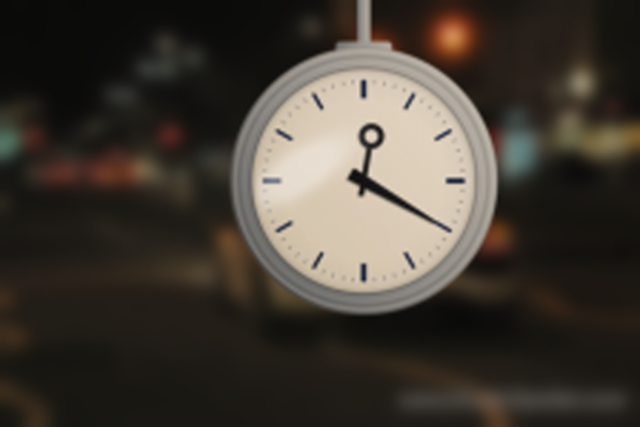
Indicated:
12.20
